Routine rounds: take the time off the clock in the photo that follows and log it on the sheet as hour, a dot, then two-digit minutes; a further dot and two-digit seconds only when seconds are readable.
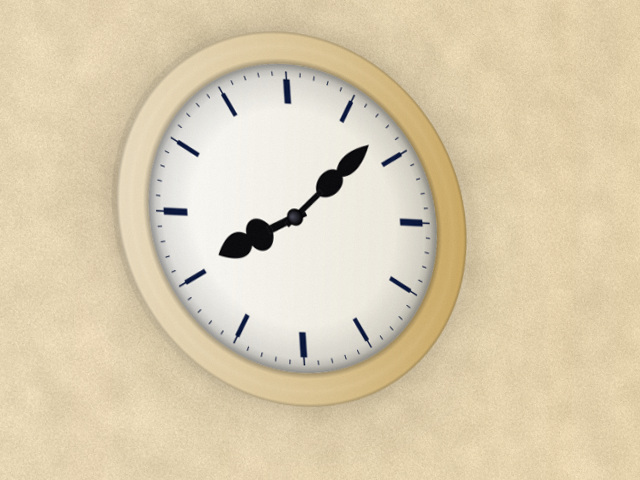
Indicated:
8.08
